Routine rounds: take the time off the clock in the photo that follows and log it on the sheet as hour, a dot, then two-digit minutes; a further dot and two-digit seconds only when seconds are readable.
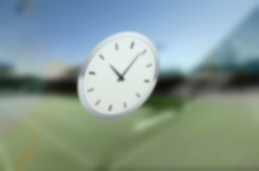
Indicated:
10.04
